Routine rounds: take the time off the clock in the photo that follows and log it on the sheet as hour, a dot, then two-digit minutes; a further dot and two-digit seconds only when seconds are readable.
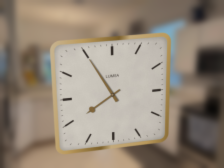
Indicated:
7.55
